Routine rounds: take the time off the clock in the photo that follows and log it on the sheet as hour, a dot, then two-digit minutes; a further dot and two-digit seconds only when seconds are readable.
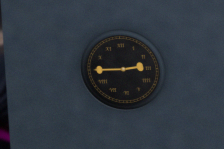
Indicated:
2.45
